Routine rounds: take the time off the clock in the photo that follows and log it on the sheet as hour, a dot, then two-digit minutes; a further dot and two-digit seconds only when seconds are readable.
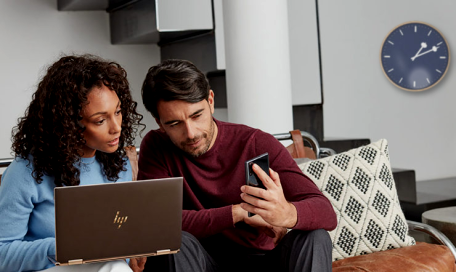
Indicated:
1.11
